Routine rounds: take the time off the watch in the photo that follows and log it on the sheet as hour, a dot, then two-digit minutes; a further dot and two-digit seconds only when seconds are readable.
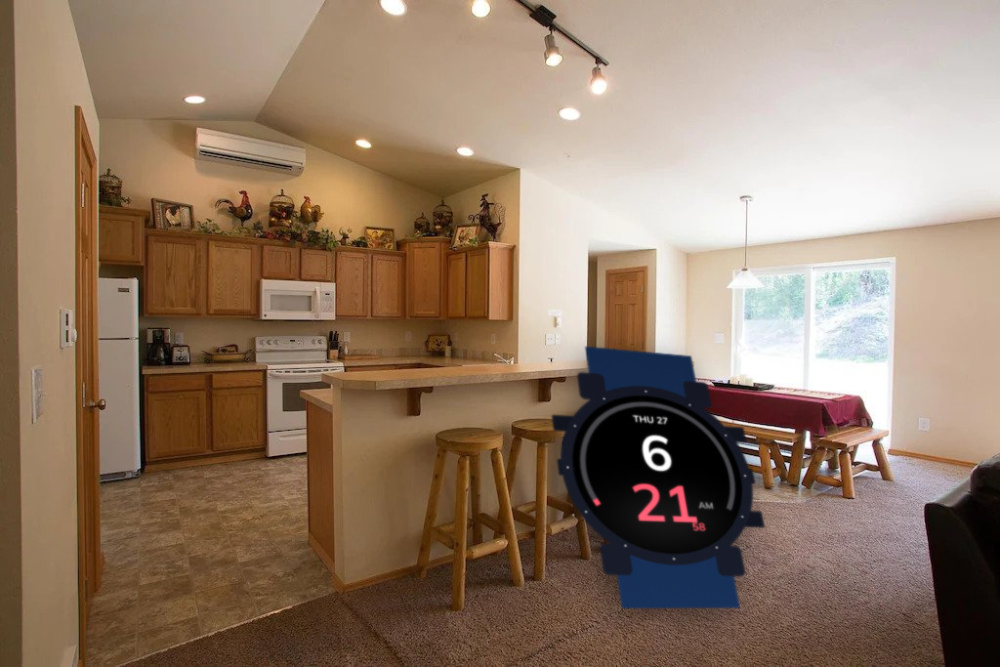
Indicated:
6.21.58
